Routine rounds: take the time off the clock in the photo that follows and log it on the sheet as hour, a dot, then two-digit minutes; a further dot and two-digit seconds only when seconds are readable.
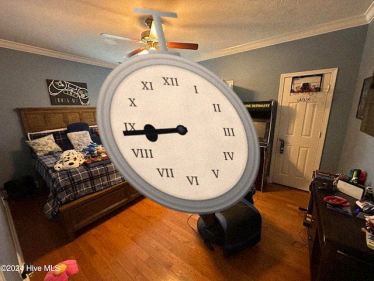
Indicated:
8.44
